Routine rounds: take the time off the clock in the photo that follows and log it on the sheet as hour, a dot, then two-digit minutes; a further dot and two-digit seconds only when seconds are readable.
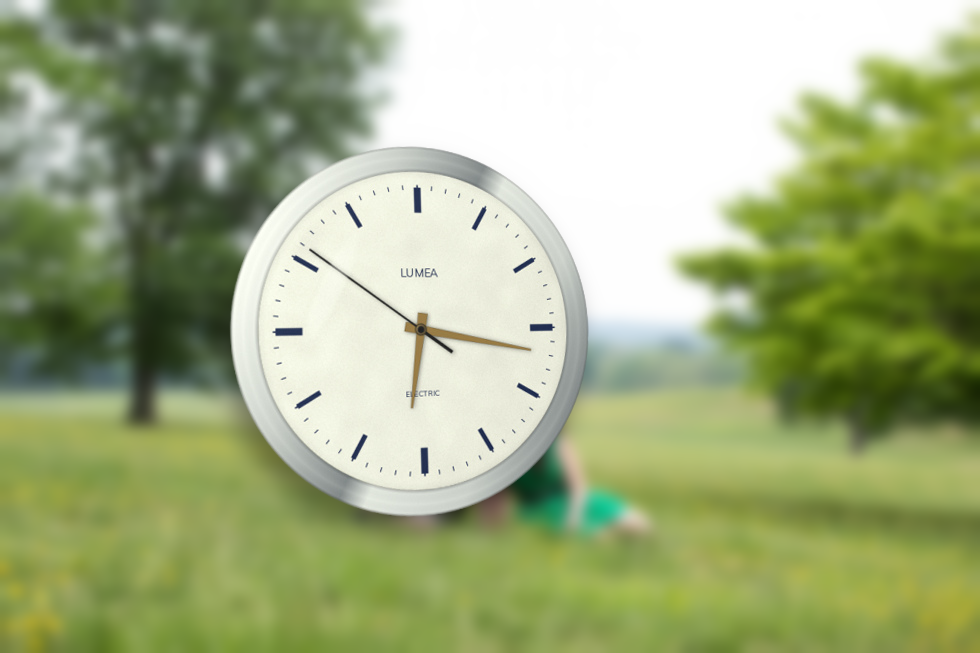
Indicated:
6.16.51
